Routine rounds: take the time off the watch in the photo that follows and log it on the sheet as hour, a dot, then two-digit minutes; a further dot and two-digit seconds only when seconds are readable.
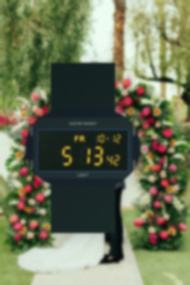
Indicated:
5.13
